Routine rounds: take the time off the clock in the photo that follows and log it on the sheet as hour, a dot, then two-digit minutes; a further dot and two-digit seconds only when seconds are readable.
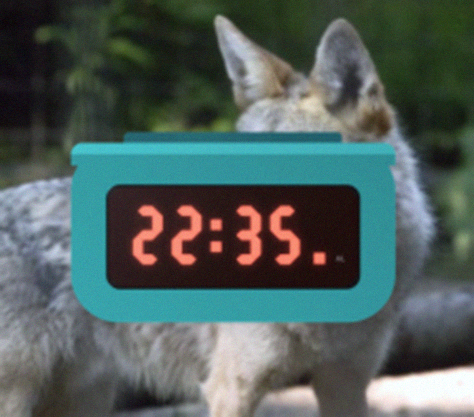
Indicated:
22.35
